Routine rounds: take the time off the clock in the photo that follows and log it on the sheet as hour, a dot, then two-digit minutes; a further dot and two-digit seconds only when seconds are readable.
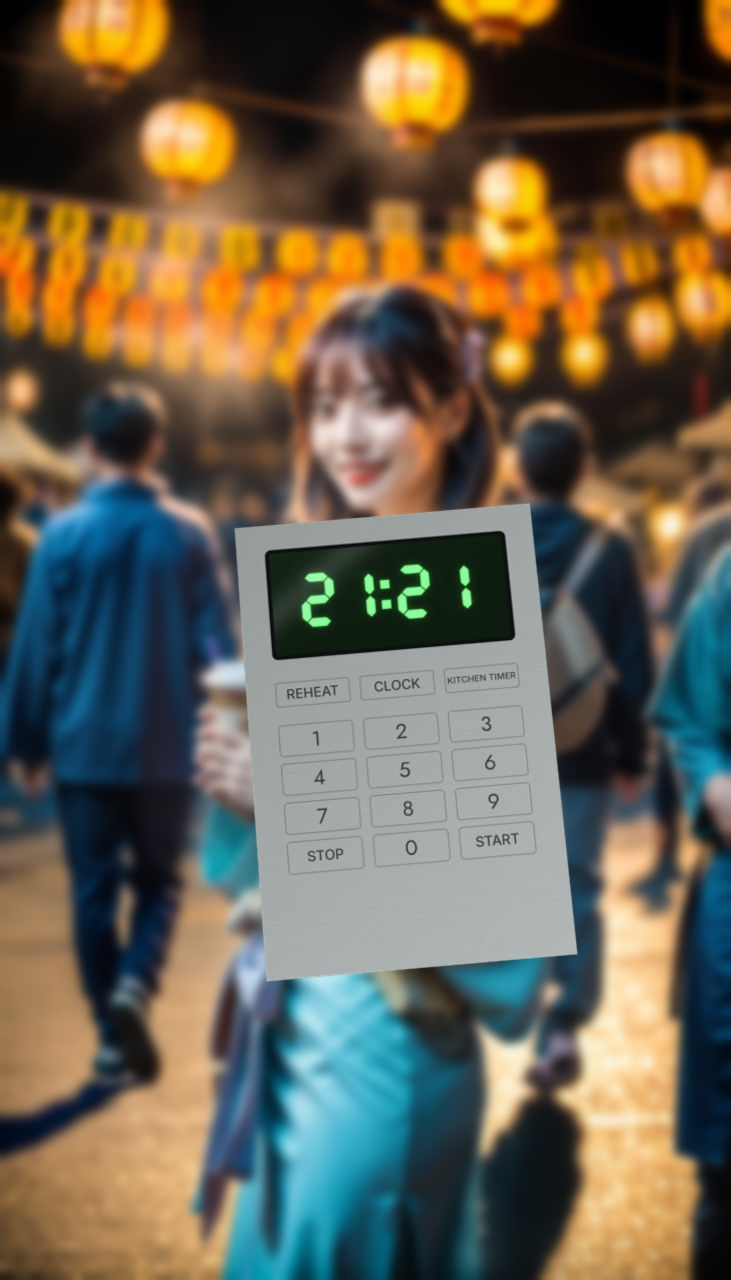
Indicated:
21.21
